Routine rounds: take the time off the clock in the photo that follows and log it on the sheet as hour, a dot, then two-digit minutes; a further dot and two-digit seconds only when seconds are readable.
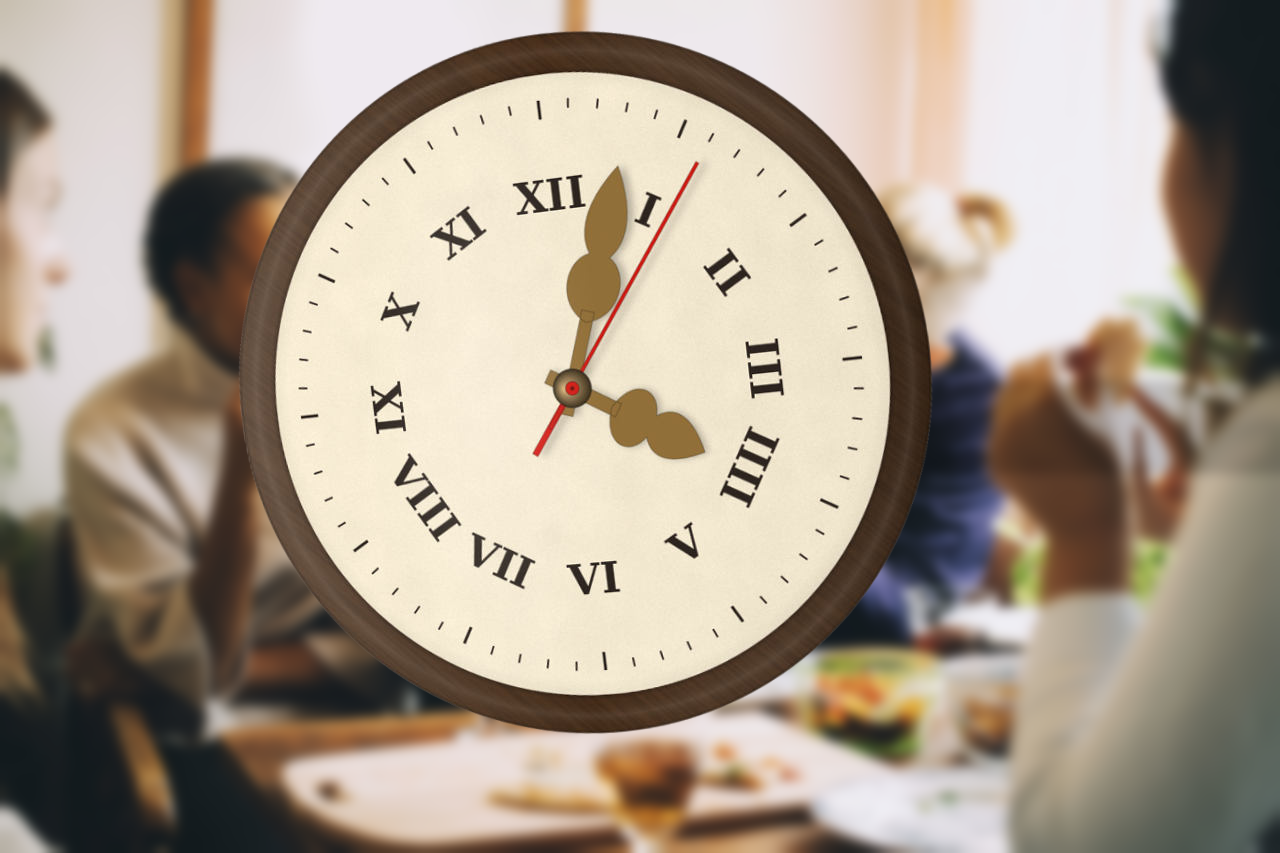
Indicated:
4.03.06
